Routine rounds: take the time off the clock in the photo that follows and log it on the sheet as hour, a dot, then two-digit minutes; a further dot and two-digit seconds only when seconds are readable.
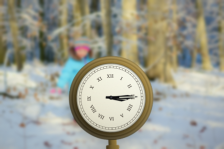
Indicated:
3.15
